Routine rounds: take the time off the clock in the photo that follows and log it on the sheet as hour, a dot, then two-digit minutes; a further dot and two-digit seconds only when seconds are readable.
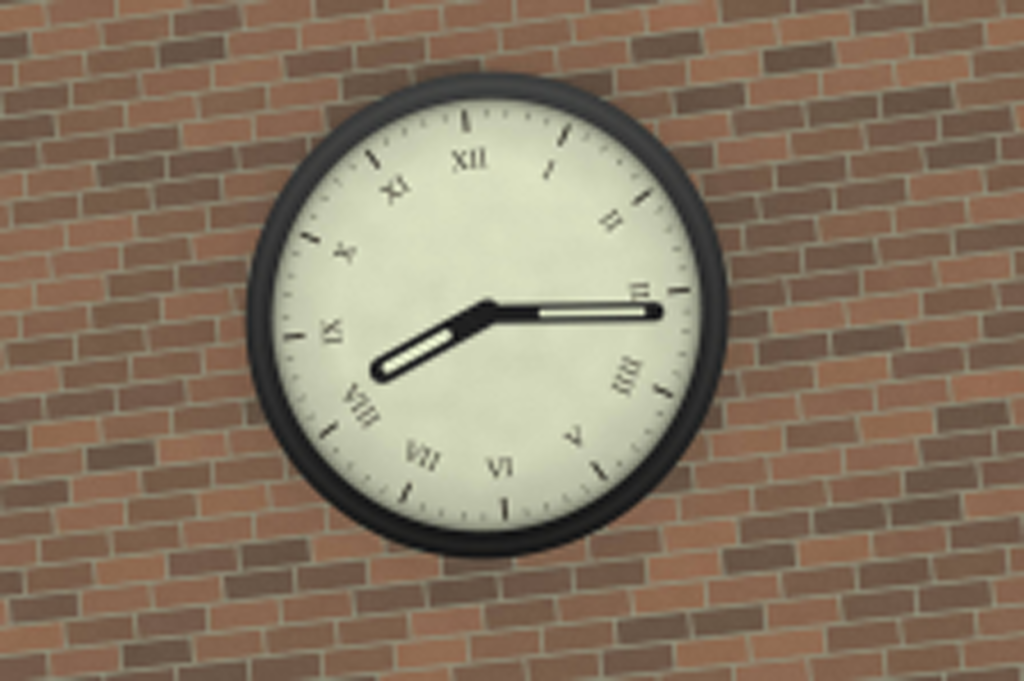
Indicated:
8.16
